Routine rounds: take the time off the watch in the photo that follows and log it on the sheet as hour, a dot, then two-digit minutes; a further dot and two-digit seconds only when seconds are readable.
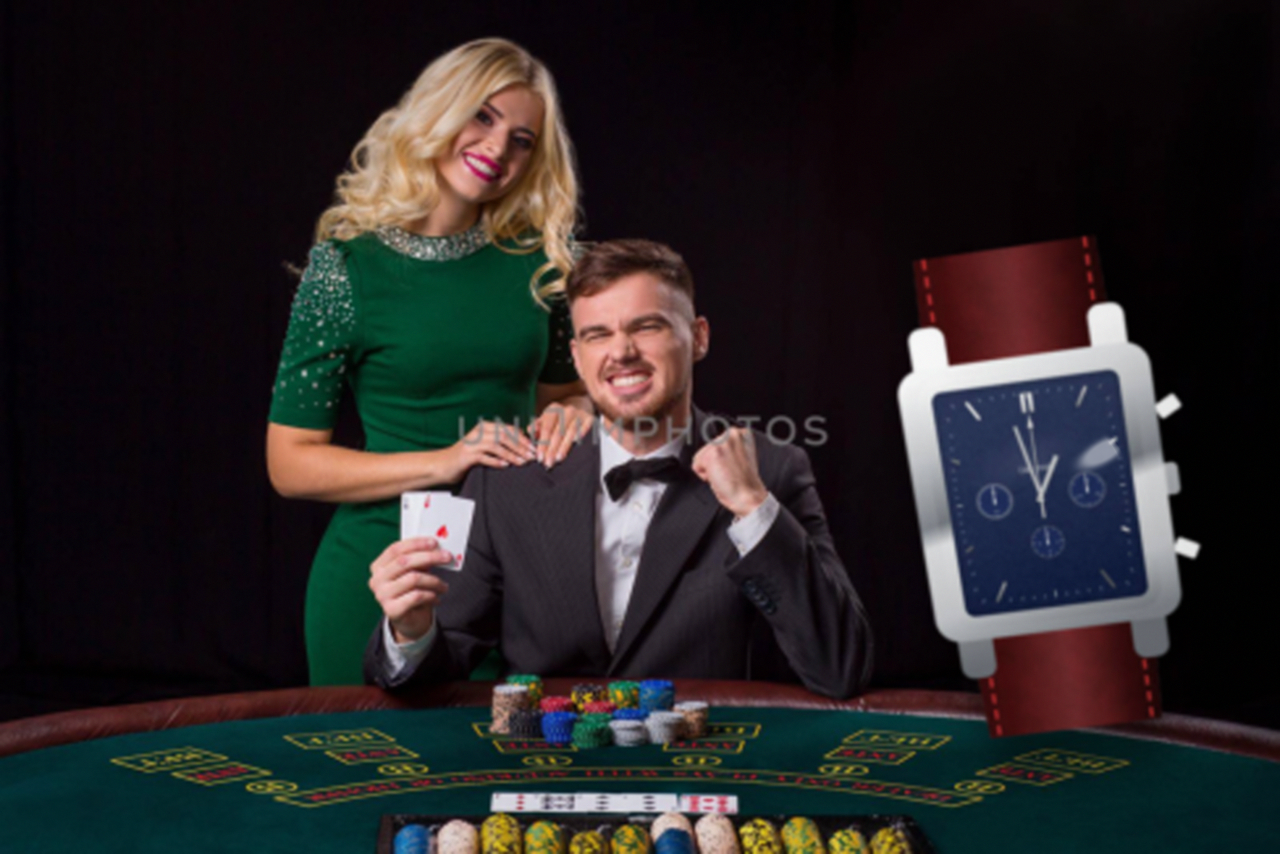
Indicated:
12.58
